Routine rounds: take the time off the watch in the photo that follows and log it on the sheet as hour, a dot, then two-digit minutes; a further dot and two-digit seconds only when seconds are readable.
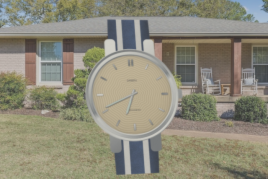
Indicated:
6.41
